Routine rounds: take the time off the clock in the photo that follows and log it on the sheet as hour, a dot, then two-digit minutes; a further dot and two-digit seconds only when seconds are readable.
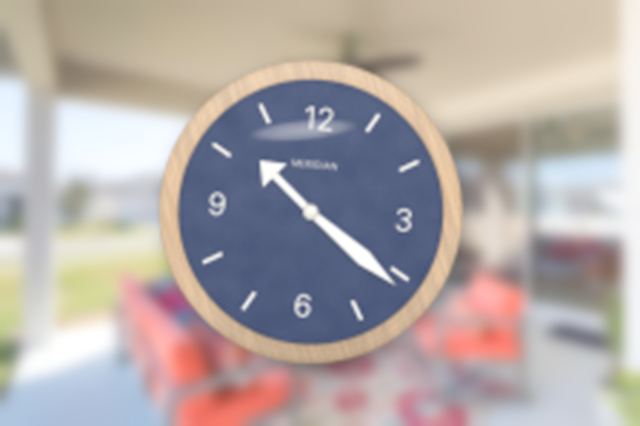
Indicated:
10.21
